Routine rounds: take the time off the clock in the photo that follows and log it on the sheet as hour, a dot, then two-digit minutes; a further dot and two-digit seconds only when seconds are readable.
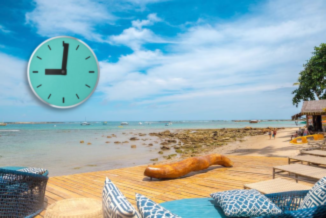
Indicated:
9.01
